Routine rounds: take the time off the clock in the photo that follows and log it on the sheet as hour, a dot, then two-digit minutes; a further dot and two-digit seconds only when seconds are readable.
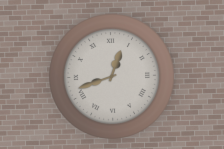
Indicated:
12.42
